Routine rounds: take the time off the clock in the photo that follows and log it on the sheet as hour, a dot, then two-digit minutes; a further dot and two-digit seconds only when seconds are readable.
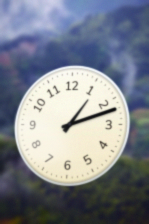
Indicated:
1.12
